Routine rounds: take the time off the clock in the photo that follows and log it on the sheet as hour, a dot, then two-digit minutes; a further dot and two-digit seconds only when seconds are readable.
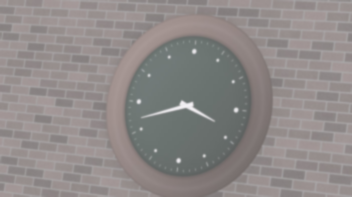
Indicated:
3.42
